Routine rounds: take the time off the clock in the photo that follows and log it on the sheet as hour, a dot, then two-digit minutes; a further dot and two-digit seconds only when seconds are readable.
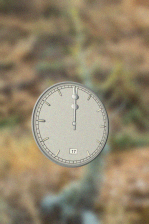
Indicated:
12.00
